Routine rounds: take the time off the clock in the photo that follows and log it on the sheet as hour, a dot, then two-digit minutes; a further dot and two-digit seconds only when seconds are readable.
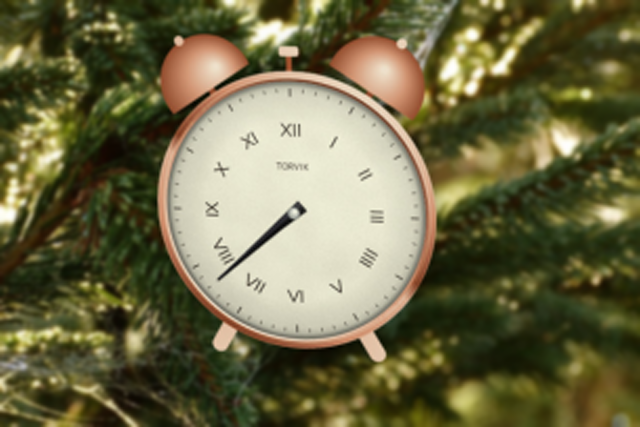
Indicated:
7.38
